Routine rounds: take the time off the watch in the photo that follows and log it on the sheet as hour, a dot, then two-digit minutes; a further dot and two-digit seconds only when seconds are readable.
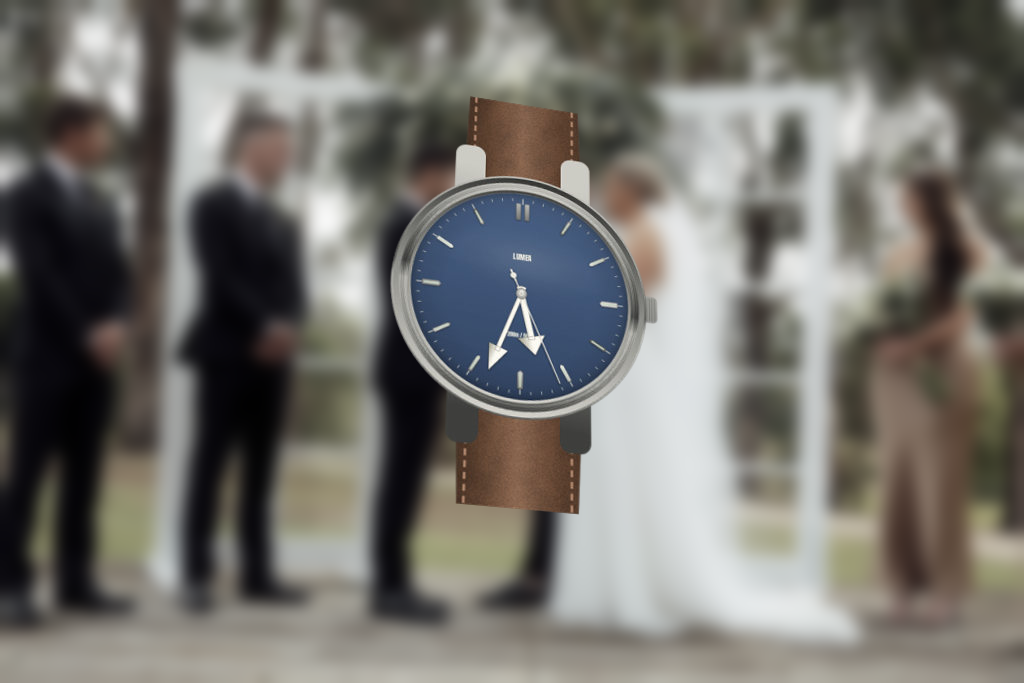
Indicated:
5.33.26
